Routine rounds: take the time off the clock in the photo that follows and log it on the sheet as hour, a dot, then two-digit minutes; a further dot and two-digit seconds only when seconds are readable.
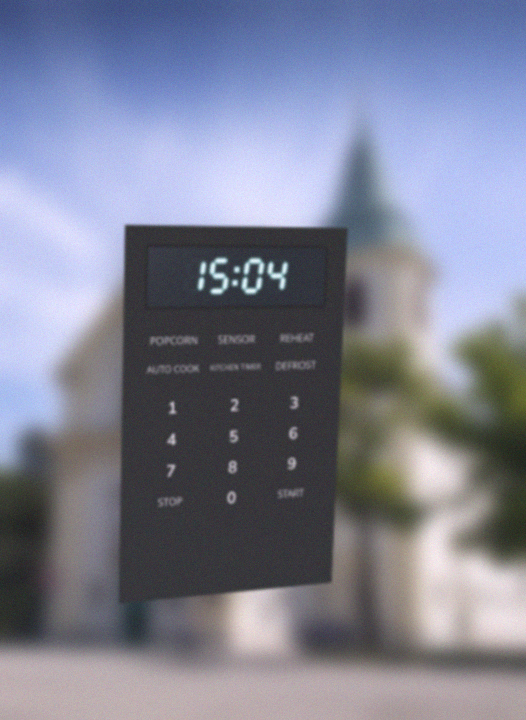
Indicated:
15.04
